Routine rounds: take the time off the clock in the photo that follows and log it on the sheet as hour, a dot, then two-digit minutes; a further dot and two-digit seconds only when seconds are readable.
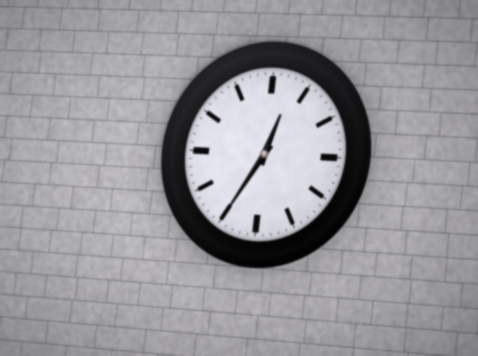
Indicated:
12.35
